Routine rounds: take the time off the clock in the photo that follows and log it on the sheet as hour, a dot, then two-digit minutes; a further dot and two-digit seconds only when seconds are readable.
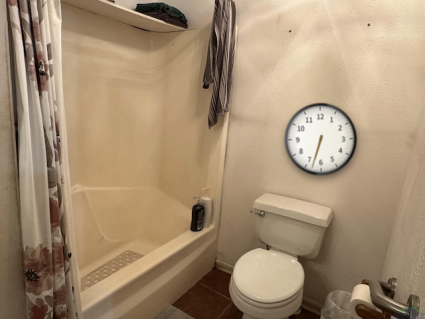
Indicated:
6.33
